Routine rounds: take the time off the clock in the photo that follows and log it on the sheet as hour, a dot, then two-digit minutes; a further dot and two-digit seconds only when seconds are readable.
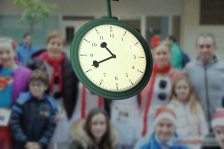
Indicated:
10.41
